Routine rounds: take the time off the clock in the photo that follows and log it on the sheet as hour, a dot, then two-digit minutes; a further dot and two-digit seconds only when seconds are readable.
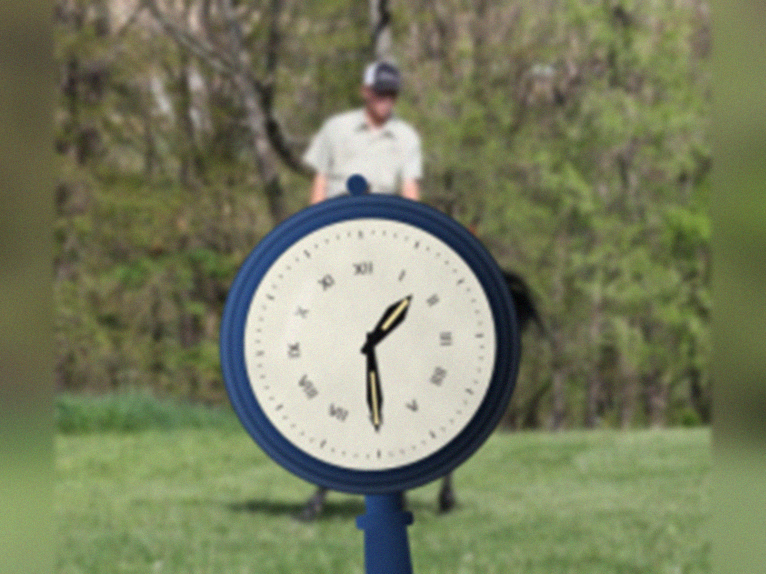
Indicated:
1.30
